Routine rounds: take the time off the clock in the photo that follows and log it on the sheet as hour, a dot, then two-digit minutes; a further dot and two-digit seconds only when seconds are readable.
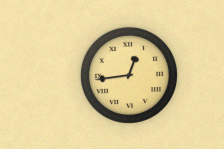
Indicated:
12.44
